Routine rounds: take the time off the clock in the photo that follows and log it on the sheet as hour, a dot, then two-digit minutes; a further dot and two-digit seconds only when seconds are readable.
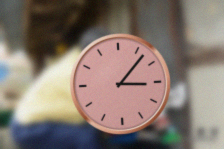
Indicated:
3.07
